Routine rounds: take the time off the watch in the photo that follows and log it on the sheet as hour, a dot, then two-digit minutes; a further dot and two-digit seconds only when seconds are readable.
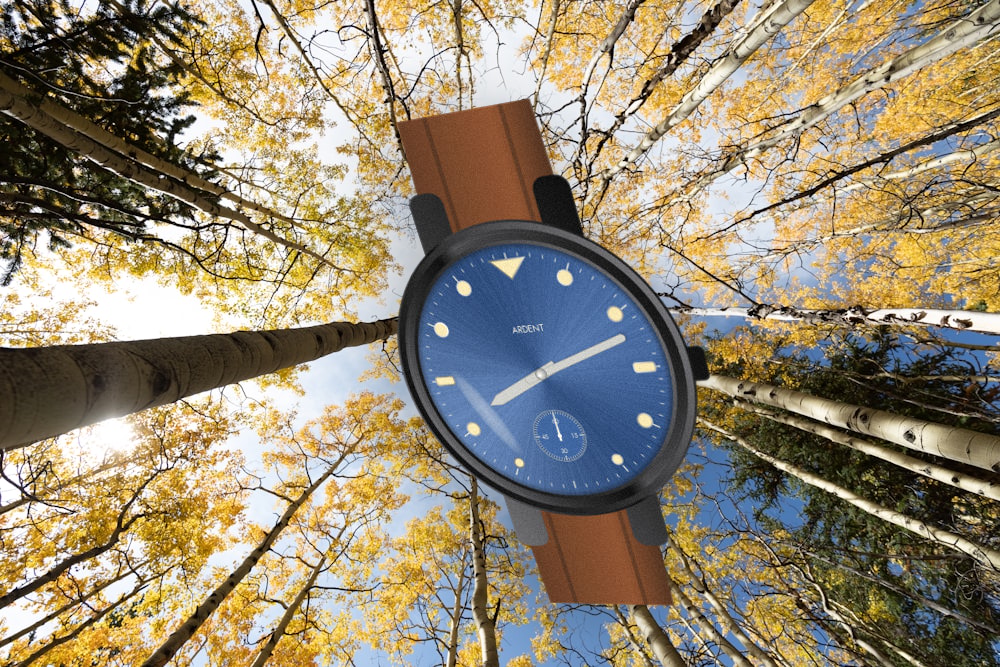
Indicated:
8.12
